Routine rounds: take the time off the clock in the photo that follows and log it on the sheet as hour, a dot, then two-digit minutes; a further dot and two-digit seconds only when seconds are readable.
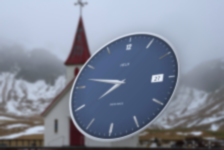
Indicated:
7.47
